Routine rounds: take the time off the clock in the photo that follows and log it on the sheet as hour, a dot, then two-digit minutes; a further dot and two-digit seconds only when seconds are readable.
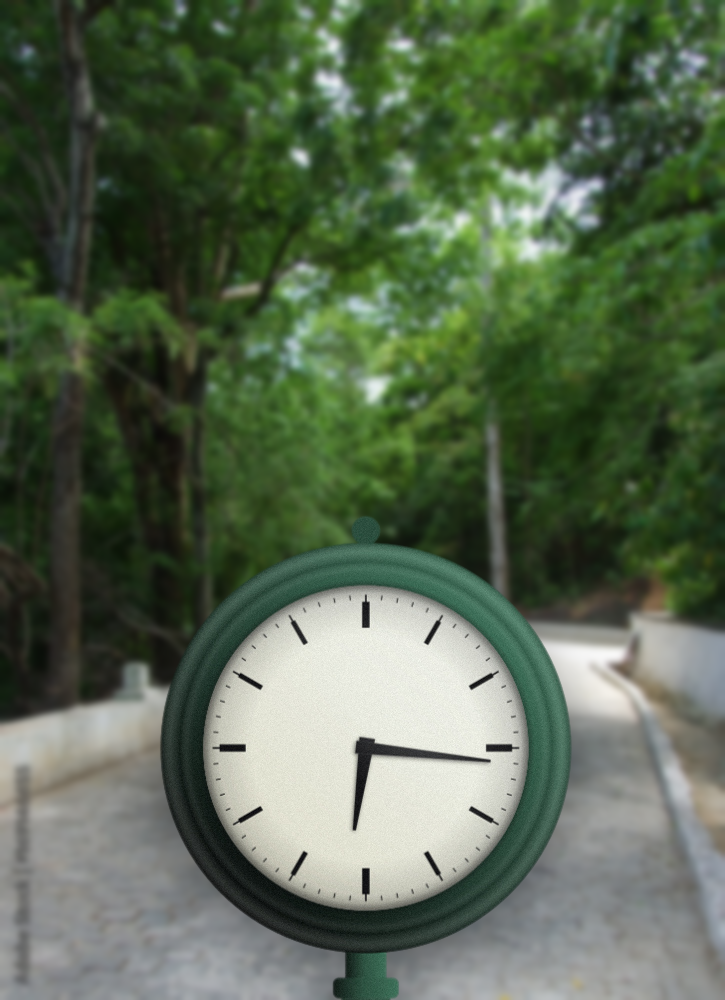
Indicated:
6.16
